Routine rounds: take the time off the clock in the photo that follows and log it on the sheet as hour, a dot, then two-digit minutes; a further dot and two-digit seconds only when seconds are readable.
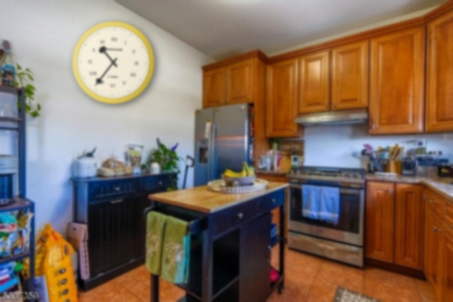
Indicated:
10.36
